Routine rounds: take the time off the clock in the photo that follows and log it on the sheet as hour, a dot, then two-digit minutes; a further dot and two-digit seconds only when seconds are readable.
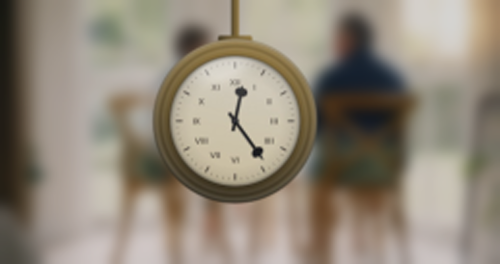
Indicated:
12.24
